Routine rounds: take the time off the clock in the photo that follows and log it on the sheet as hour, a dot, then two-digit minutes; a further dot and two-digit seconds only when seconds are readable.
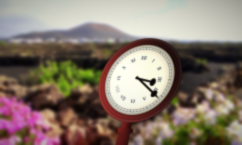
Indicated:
3.21
